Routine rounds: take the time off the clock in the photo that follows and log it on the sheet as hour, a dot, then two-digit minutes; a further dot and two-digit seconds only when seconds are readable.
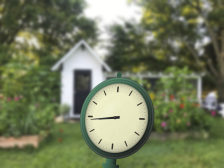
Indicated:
8.44
